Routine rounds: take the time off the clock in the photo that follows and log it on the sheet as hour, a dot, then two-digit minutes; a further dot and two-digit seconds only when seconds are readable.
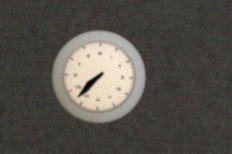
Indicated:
7.37
